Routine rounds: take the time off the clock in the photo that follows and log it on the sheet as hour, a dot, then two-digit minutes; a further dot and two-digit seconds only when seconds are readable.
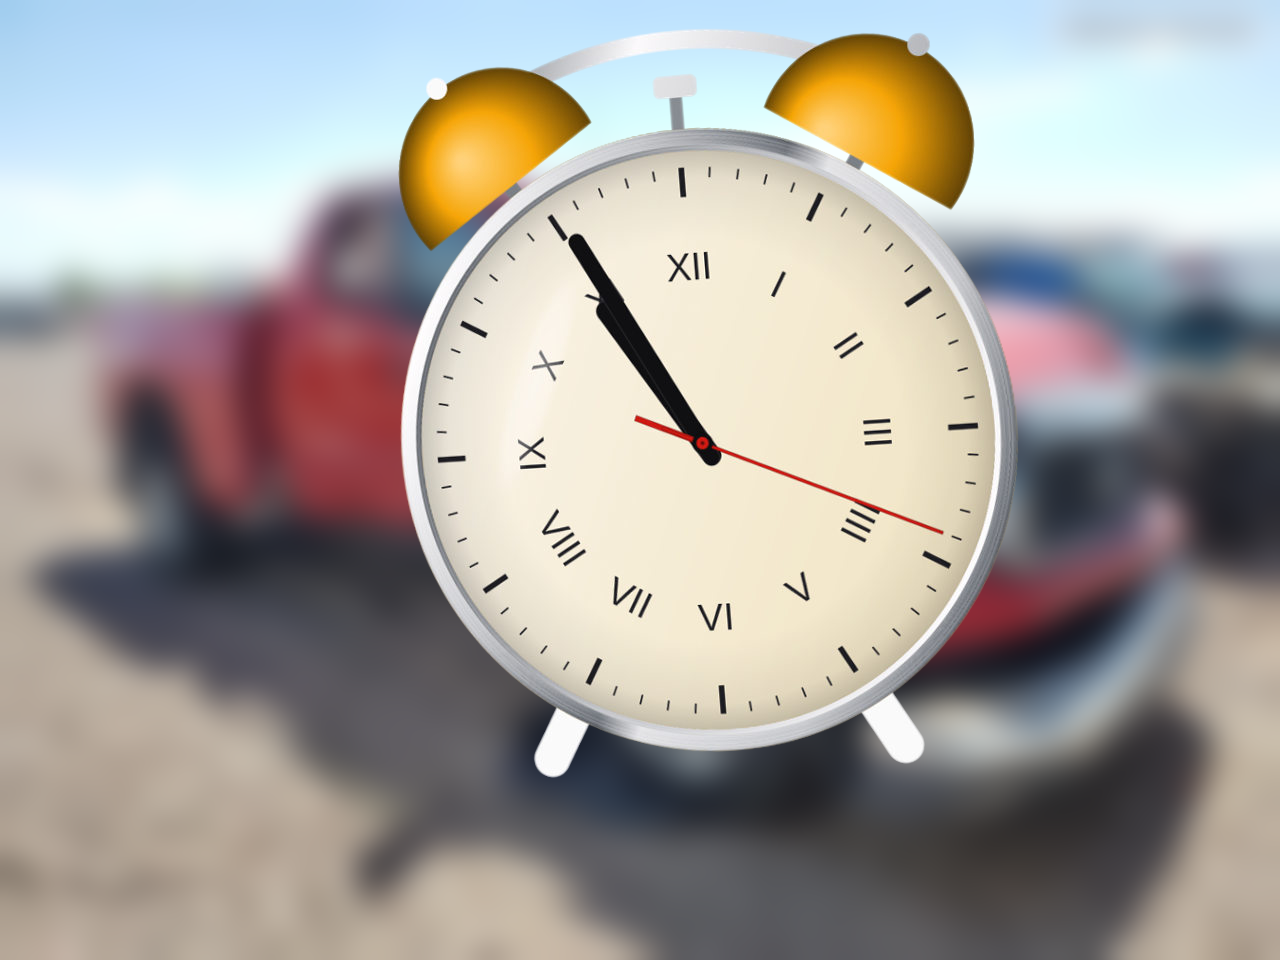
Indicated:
10.55.19
